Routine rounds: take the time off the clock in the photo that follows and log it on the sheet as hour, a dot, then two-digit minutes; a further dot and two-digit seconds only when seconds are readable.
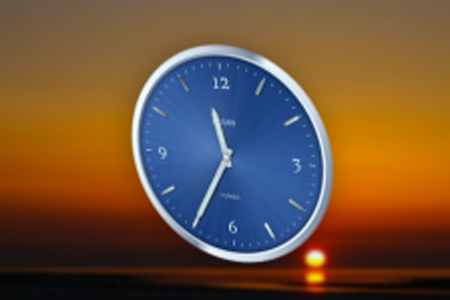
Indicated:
11.35
